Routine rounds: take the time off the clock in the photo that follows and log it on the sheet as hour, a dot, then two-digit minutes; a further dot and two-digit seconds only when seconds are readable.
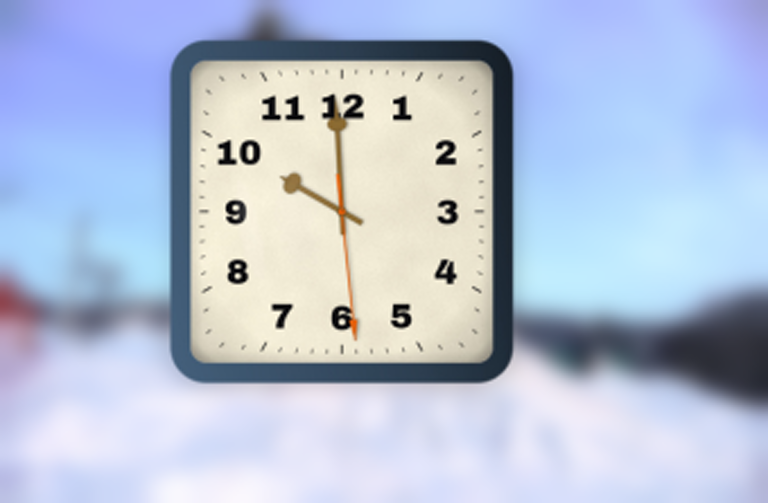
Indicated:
9.59.29
